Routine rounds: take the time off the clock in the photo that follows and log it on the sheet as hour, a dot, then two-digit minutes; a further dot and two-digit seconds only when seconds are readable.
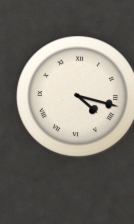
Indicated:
4.17
